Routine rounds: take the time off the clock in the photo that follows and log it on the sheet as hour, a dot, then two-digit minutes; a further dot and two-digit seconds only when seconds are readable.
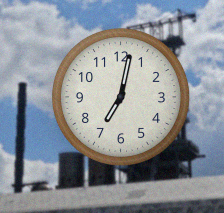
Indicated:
7.02
